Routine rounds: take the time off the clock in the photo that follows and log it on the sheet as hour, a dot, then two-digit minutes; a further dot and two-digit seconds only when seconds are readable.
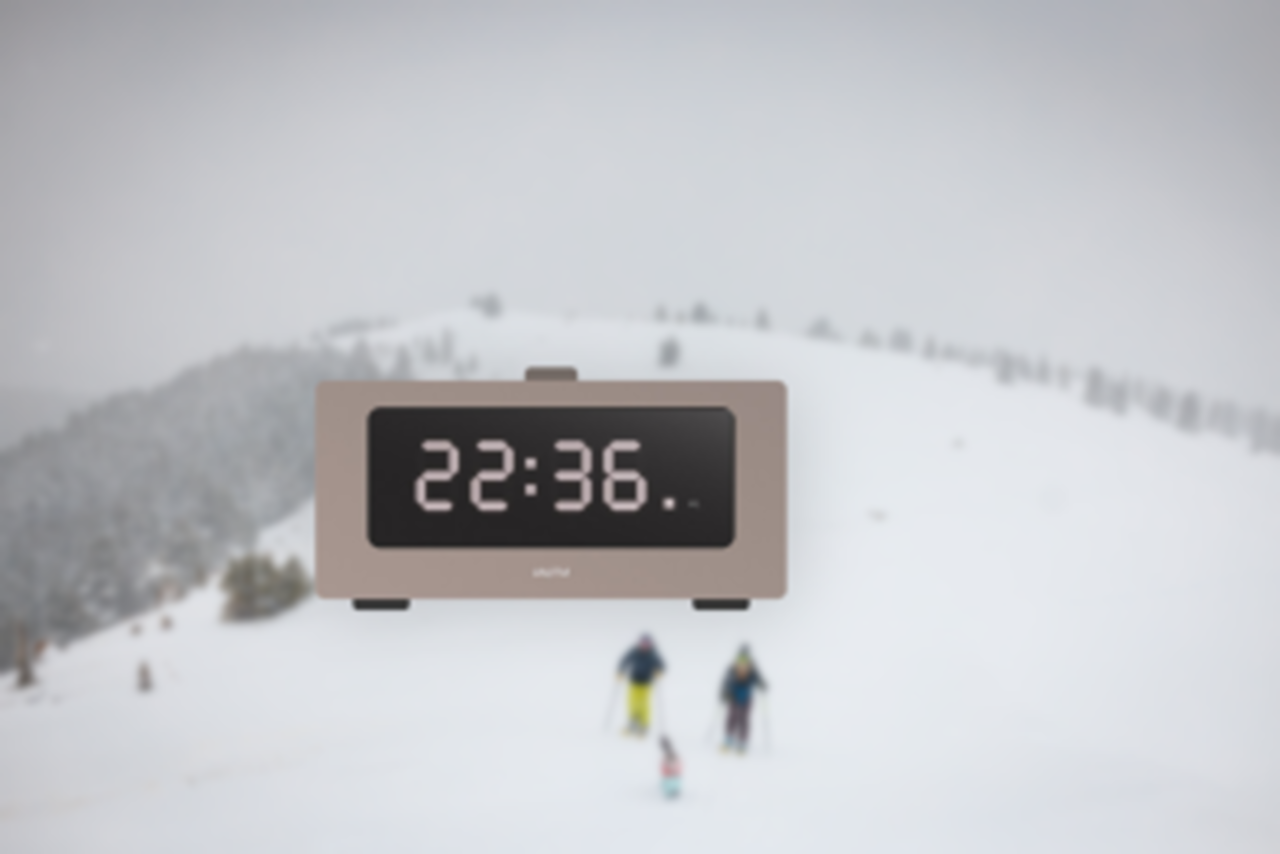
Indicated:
22.36
